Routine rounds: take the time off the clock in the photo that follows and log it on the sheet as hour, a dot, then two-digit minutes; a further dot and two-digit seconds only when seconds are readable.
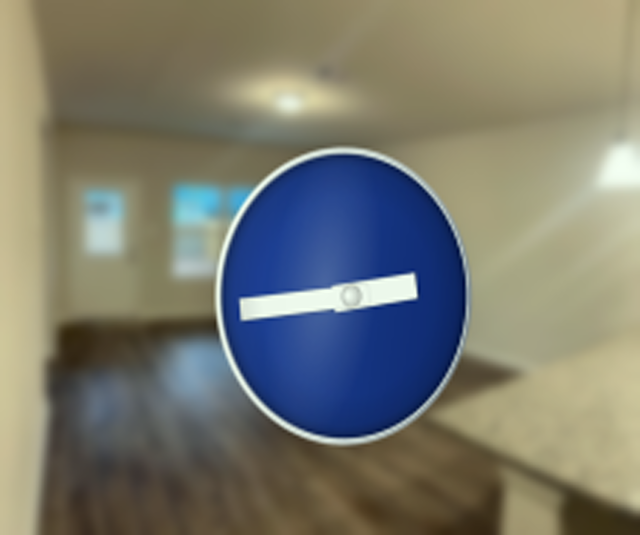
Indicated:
2.44
